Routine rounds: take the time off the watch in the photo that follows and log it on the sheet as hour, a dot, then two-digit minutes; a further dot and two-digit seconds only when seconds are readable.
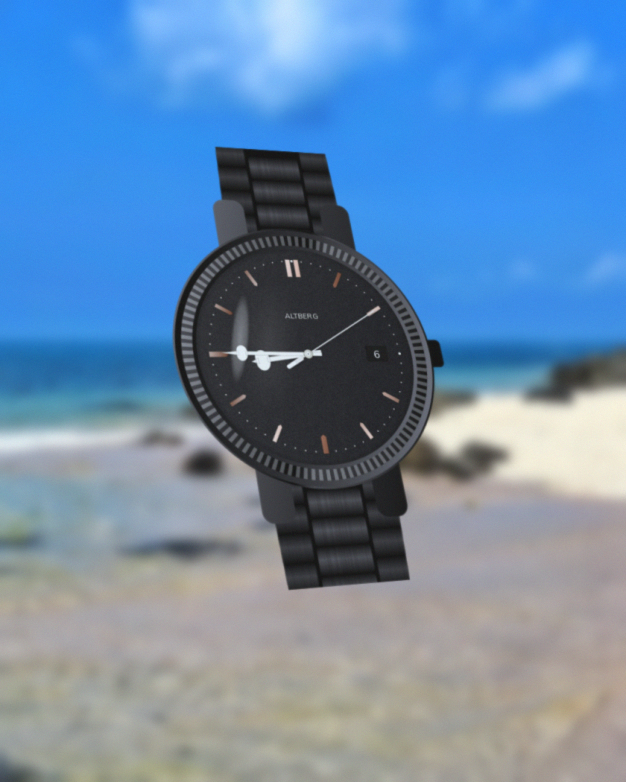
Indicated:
8.45.10
